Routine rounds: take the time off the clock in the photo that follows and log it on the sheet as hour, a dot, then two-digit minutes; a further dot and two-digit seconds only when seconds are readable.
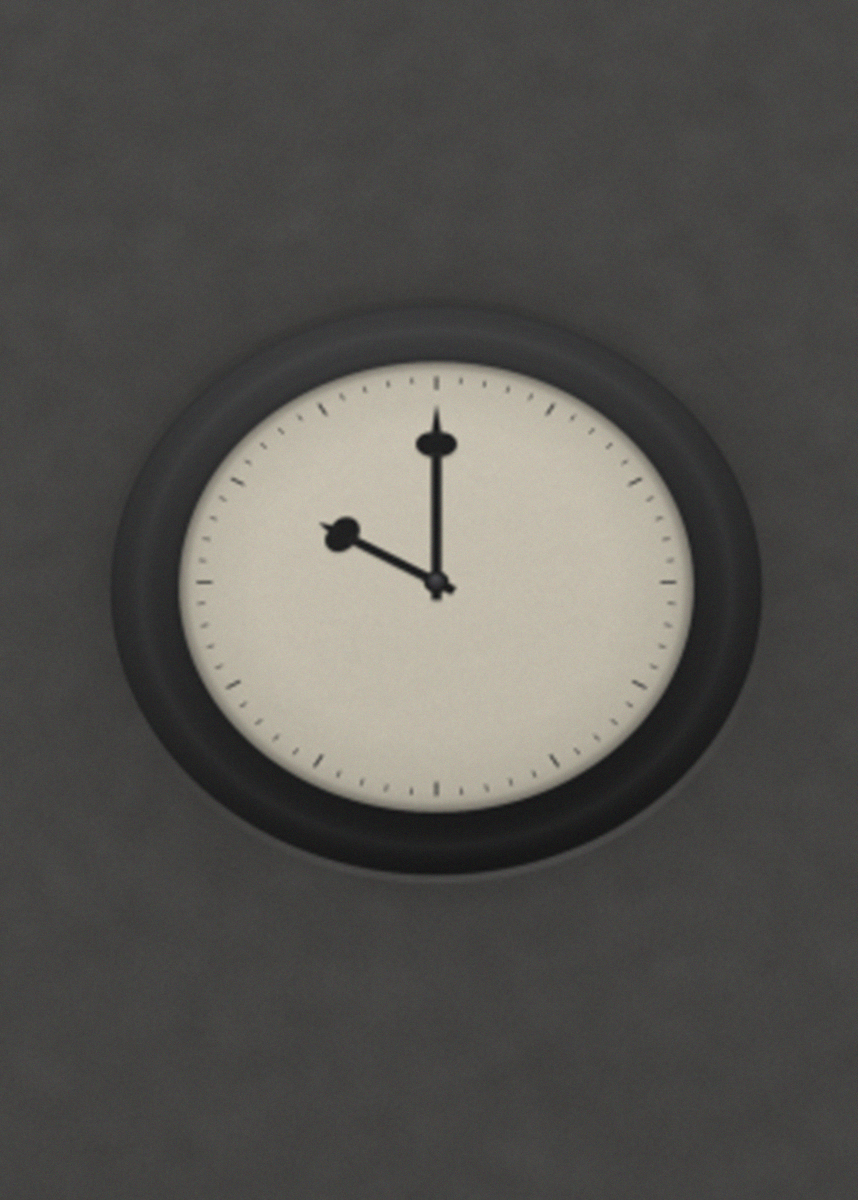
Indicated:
10.00
